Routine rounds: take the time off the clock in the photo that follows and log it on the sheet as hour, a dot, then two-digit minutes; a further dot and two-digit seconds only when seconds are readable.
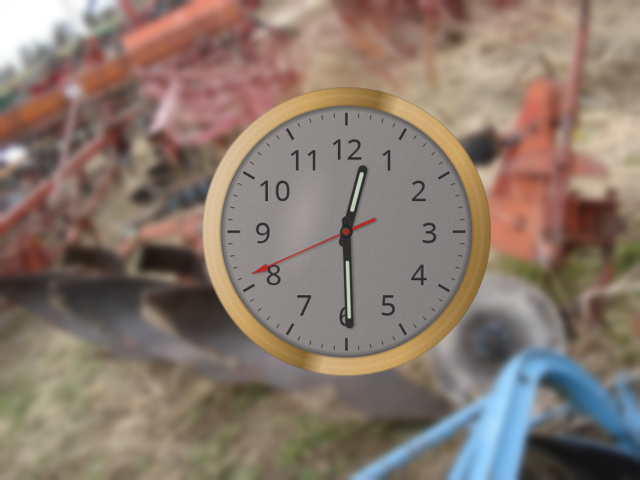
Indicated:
12.29.41
